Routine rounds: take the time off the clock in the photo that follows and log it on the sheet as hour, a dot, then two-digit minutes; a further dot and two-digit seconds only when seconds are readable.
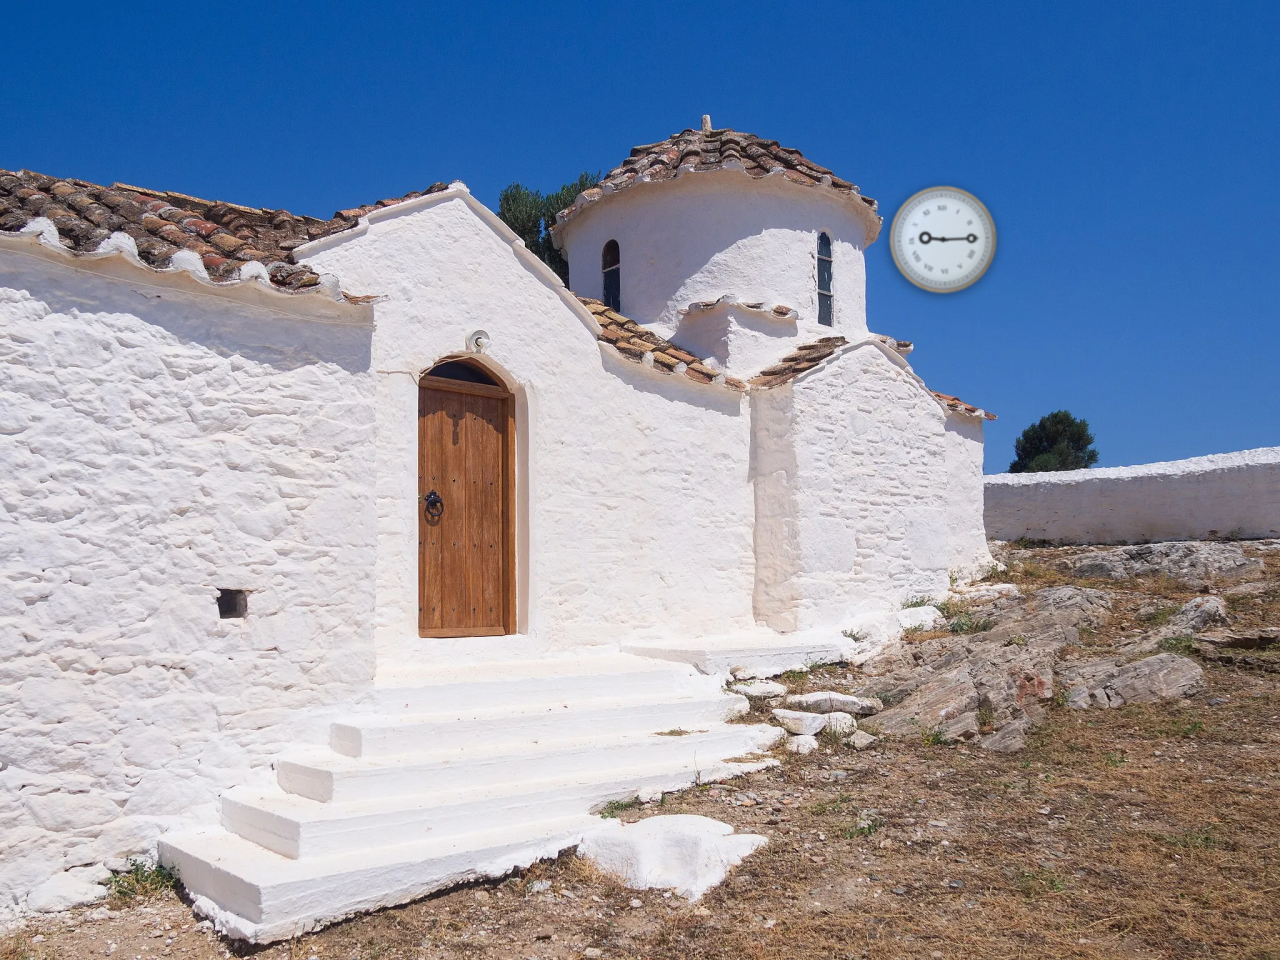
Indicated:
9.15
